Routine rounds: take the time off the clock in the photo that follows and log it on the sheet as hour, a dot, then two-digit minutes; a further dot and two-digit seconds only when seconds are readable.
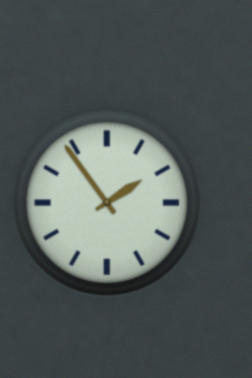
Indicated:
1.54
